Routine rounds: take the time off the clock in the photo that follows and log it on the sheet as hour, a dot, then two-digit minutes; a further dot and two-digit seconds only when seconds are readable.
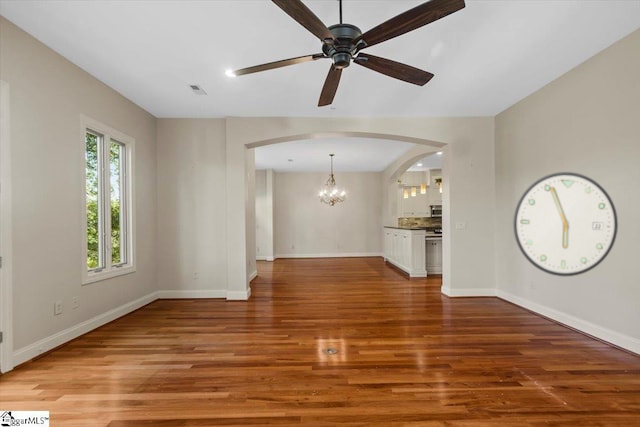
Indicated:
5.56
